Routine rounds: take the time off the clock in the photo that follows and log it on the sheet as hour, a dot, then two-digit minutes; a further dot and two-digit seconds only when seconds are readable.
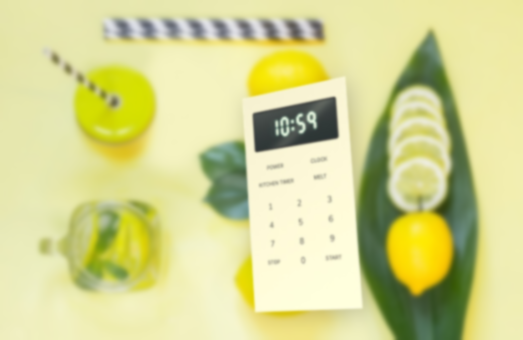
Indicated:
10.59
